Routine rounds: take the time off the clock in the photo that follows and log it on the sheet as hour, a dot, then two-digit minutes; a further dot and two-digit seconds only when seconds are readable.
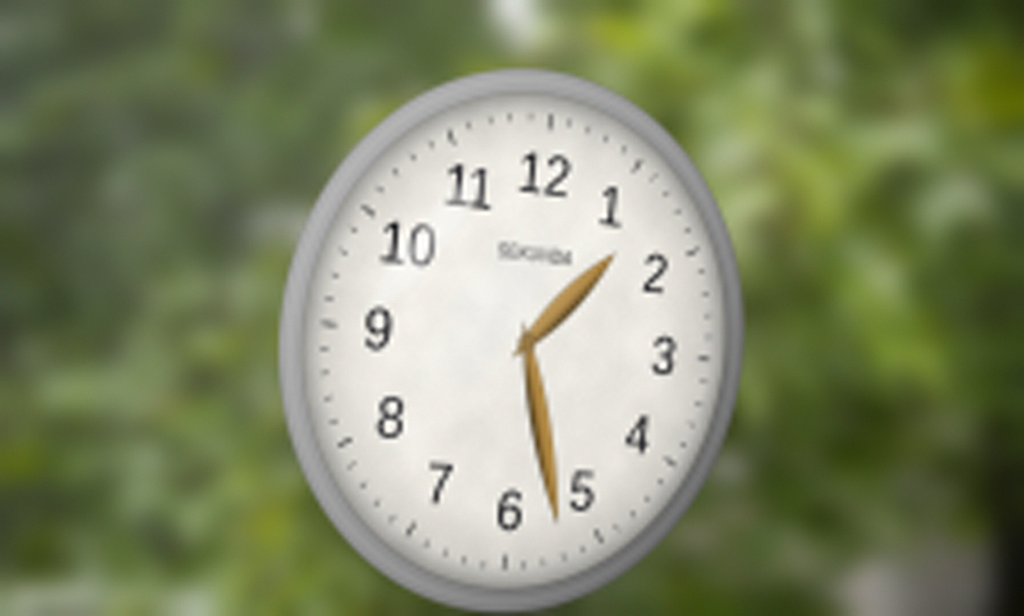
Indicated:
1.27
